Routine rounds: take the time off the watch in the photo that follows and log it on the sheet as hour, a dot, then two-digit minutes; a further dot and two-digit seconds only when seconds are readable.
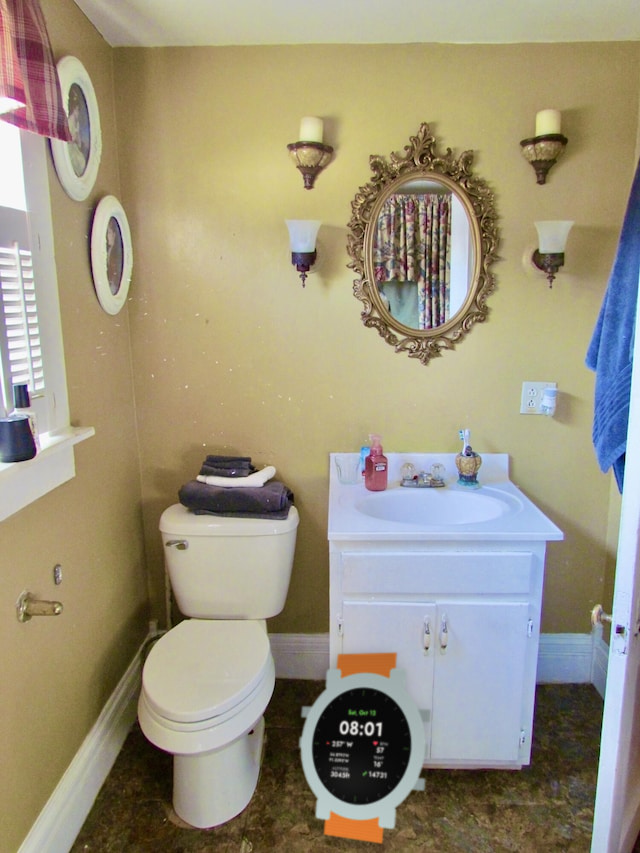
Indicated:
8.01
